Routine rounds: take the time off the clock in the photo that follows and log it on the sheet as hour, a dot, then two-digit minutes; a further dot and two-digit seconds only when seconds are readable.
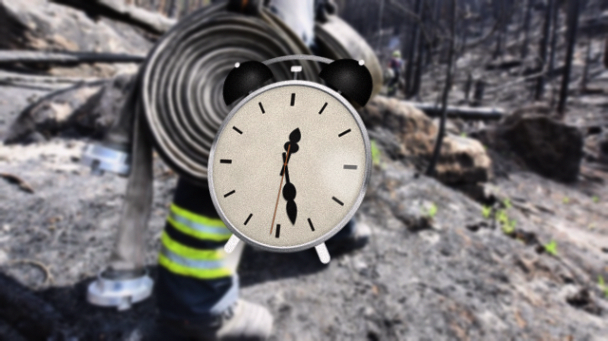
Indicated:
12.27.31
